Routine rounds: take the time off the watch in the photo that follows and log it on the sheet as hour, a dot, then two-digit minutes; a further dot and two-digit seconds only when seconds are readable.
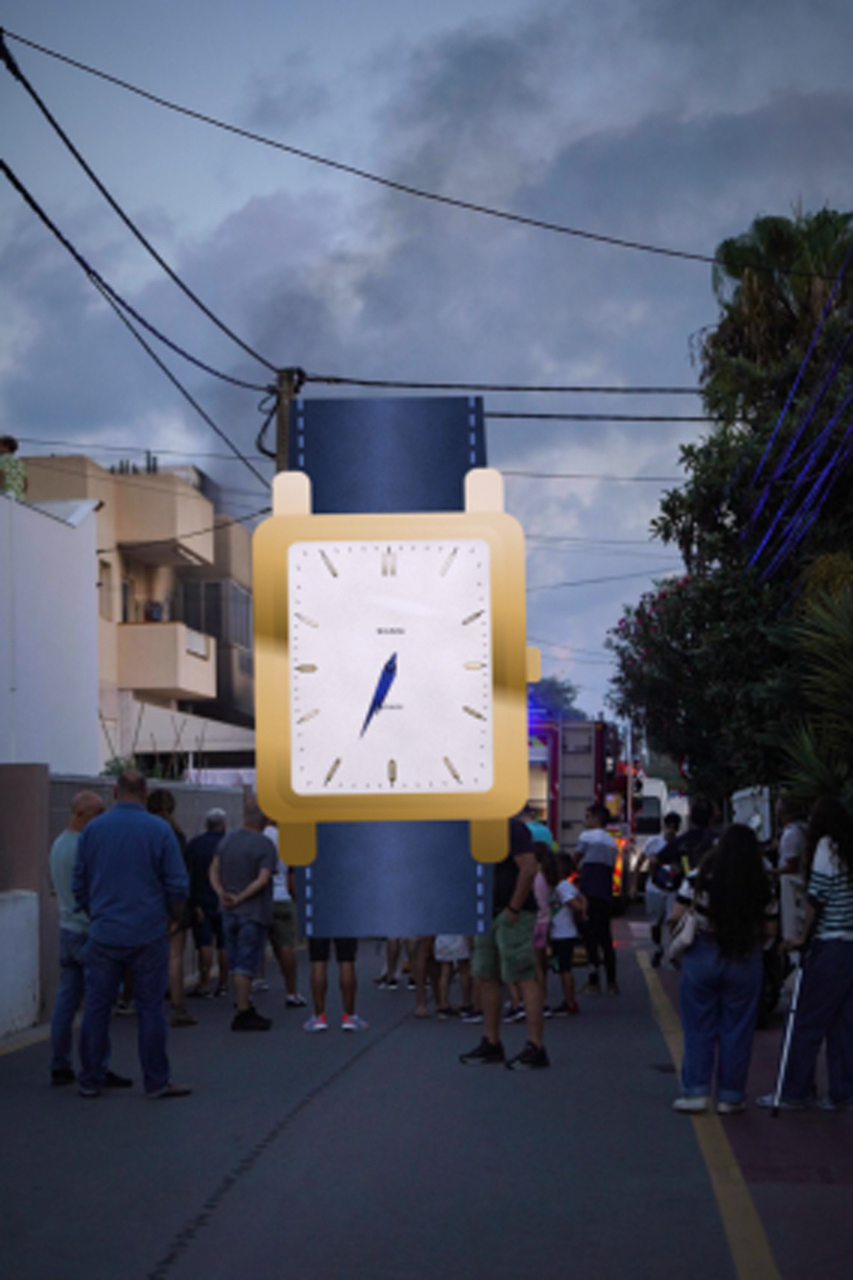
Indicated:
6.34
